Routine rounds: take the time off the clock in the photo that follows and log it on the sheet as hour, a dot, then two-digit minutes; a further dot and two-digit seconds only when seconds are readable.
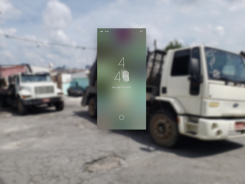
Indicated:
4.46
